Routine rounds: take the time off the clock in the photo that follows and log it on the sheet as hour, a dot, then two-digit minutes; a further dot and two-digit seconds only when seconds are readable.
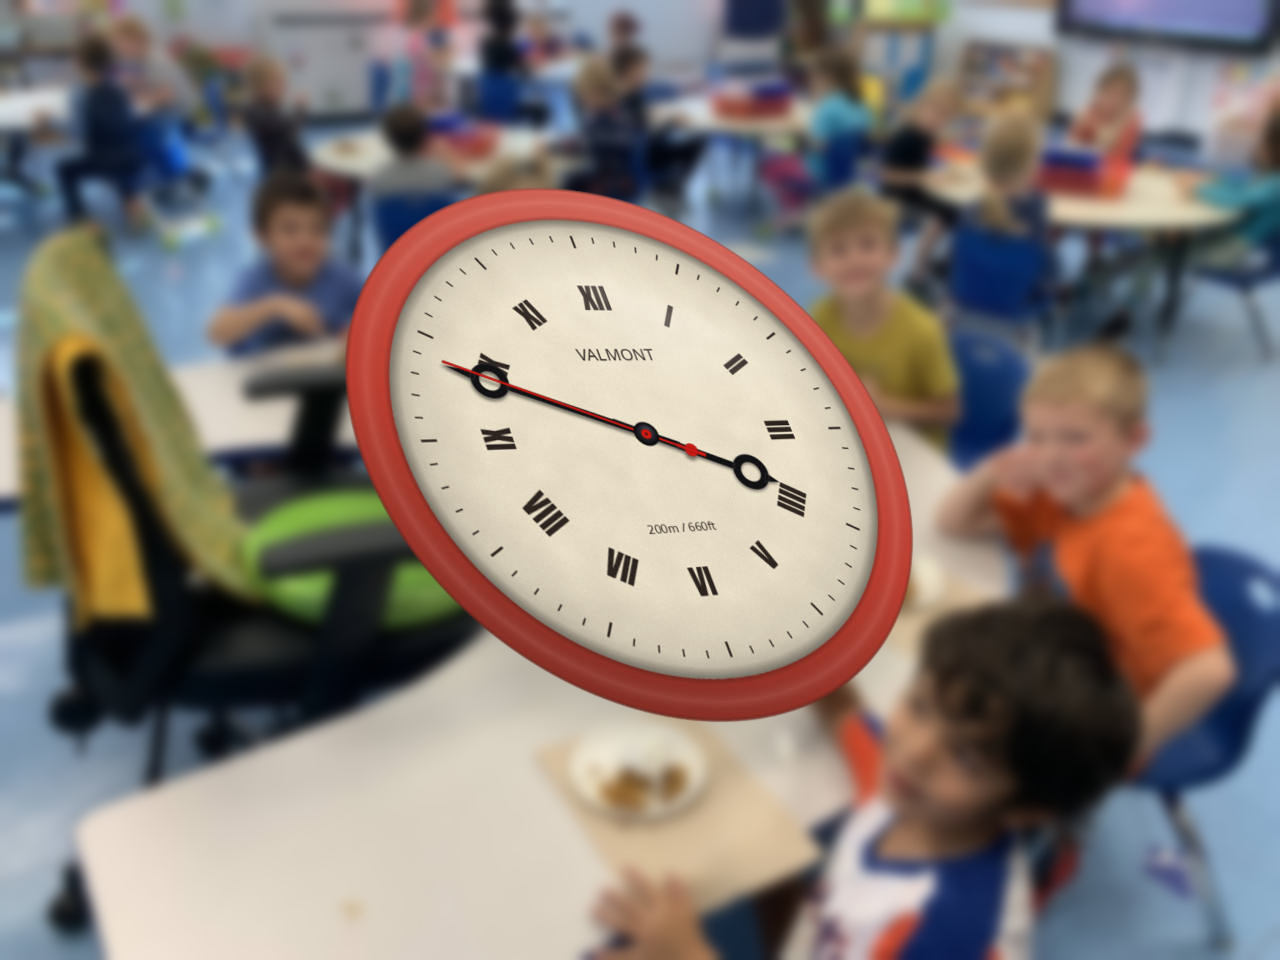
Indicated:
3.48.49
